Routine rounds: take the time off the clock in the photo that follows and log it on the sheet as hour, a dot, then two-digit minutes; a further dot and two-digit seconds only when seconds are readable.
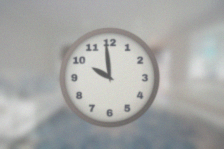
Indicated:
9.59
